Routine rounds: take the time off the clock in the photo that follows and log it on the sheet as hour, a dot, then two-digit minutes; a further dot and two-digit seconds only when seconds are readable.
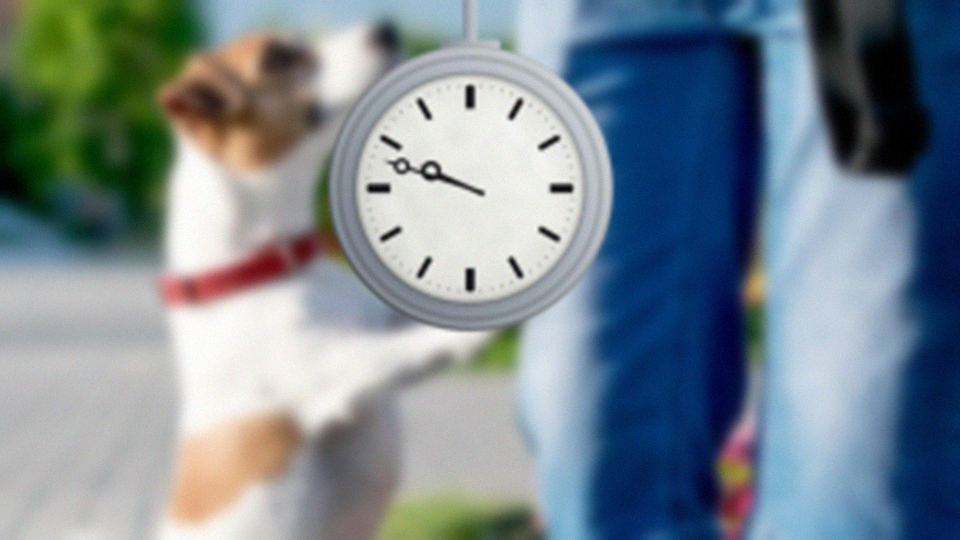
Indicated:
9.48
